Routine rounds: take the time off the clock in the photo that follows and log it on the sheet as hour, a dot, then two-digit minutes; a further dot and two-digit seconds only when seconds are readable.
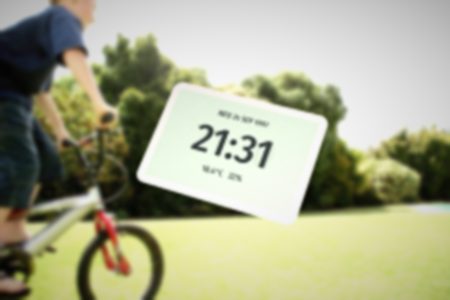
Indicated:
21.31
